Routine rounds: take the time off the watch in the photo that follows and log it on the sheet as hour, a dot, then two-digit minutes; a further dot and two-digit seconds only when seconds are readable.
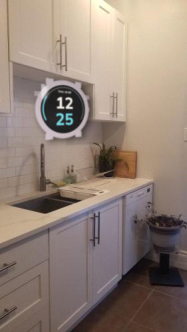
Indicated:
12.25
